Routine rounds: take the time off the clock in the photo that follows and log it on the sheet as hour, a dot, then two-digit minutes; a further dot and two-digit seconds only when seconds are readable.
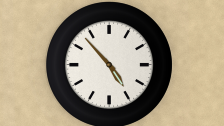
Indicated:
4.53
